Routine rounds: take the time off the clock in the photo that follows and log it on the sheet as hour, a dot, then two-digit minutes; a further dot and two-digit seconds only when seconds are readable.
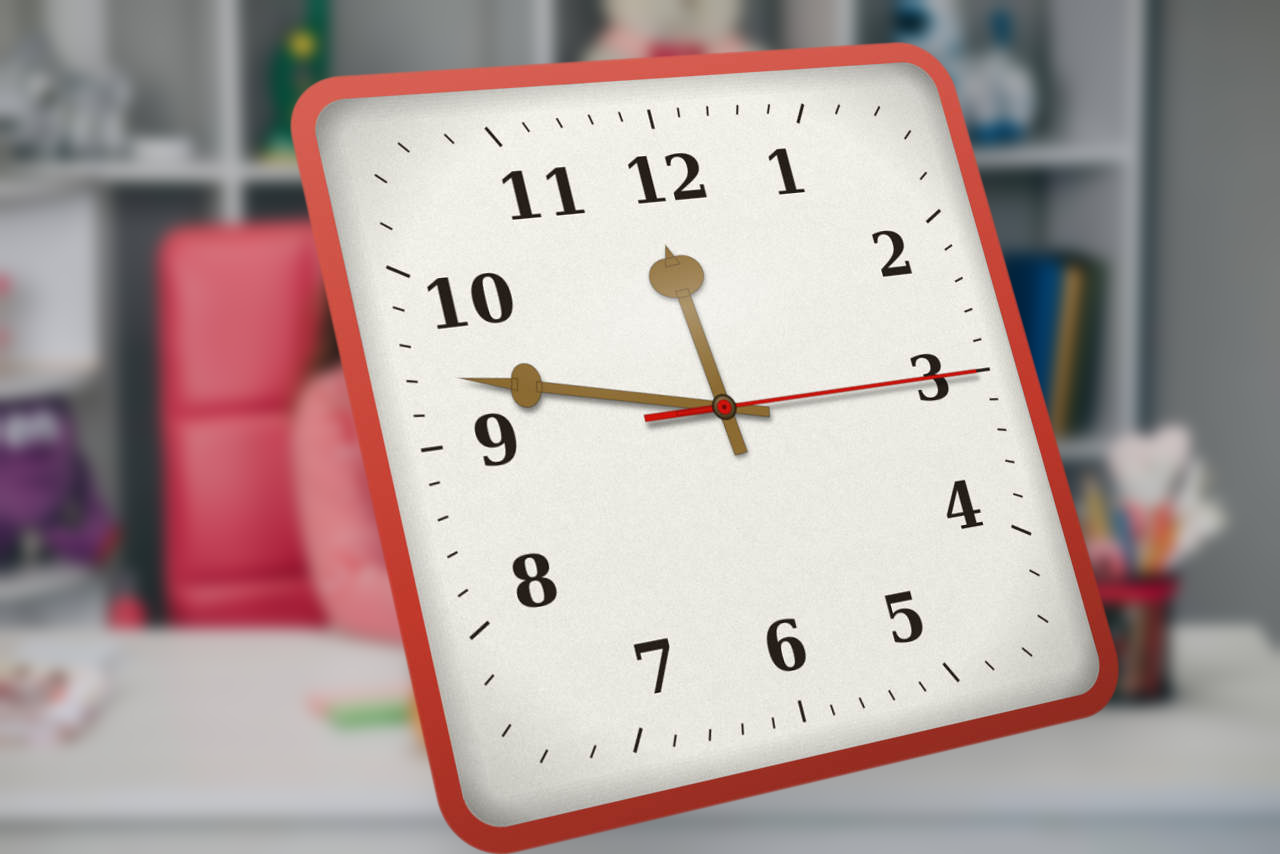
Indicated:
11.47.15
